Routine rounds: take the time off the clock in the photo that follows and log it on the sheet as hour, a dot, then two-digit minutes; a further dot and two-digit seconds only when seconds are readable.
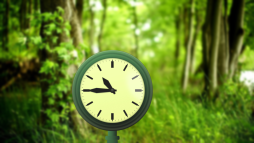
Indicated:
10.45
